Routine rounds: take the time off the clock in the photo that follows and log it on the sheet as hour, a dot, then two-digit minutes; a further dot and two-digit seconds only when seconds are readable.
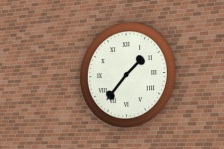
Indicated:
1.37
